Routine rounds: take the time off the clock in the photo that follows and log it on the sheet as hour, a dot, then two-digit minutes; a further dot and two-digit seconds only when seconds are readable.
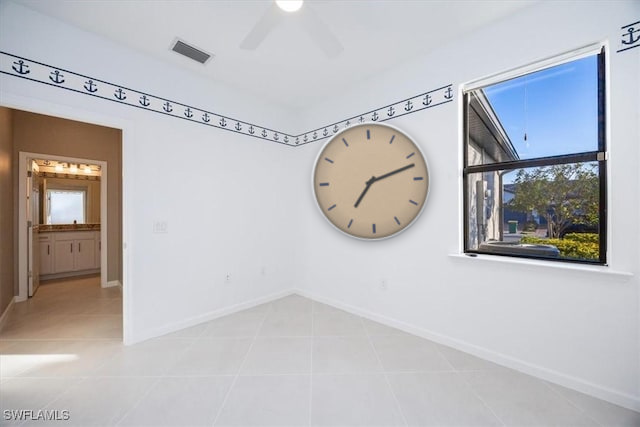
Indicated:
7.12
